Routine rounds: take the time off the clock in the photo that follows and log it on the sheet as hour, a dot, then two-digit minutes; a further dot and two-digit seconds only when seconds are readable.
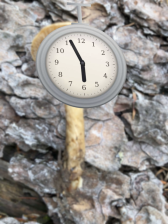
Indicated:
5.56
